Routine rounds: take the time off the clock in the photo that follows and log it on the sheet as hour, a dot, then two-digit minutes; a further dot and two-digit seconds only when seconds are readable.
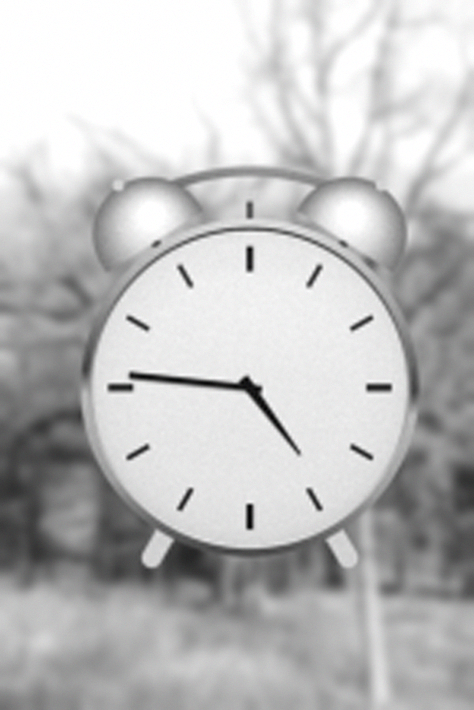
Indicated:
4.46
